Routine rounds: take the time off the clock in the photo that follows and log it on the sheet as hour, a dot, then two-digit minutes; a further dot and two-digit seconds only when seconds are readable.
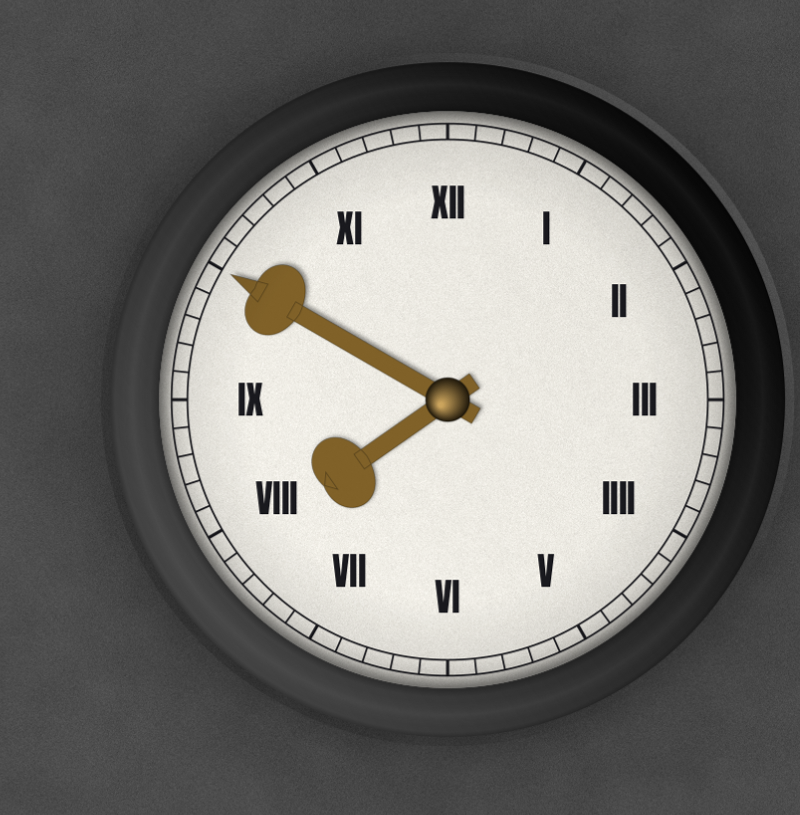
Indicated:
7.50
